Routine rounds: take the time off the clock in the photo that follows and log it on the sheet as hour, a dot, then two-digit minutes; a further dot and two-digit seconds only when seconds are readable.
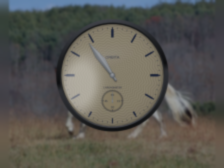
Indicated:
10.54
